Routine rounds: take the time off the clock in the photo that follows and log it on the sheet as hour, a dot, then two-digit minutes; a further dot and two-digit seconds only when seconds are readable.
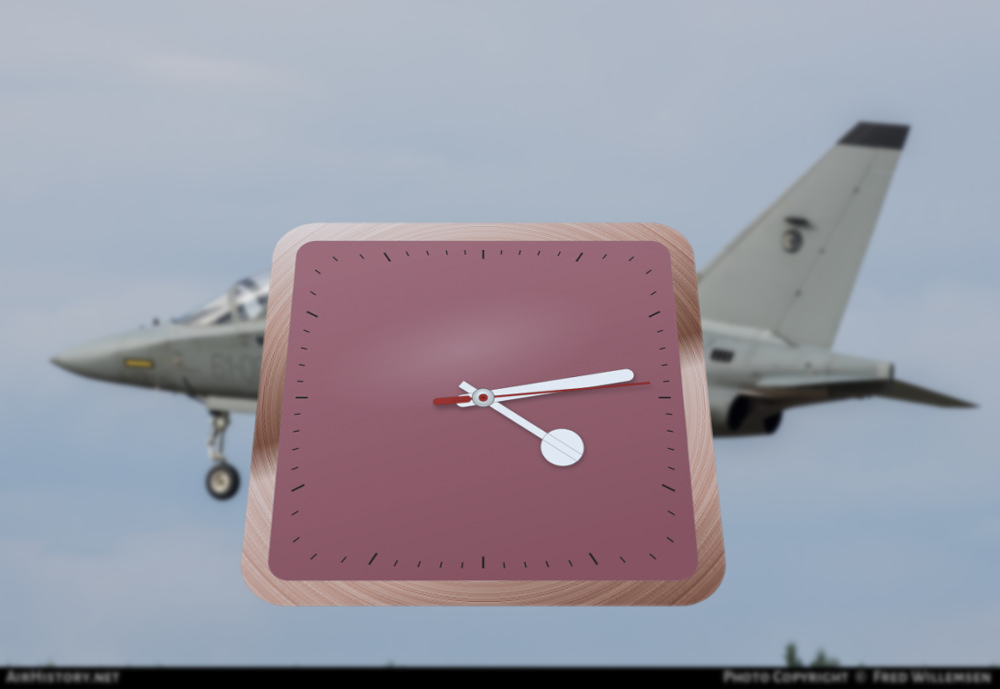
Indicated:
4.13.14
